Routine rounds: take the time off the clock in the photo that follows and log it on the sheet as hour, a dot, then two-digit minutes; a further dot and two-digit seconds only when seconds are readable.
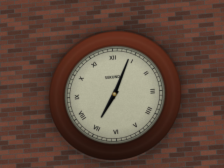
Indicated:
7.04
